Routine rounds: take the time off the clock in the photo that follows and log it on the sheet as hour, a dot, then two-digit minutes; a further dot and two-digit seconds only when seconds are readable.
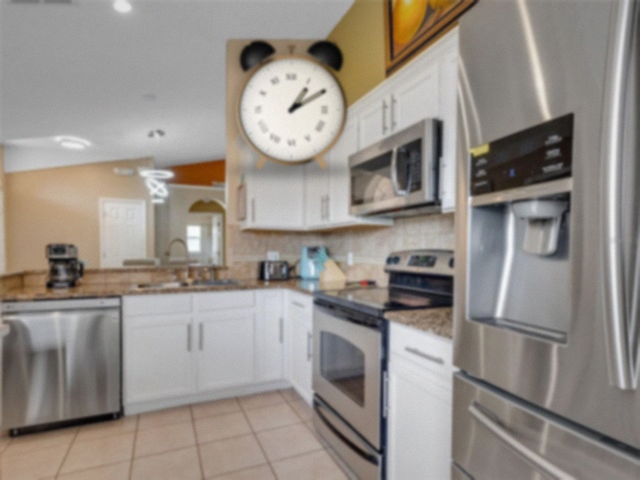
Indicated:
1.10
